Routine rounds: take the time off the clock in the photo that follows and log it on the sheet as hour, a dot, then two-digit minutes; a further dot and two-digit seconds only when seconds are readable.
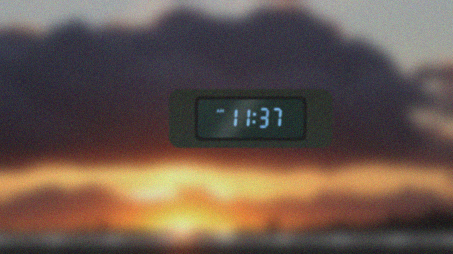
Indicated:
11.37
